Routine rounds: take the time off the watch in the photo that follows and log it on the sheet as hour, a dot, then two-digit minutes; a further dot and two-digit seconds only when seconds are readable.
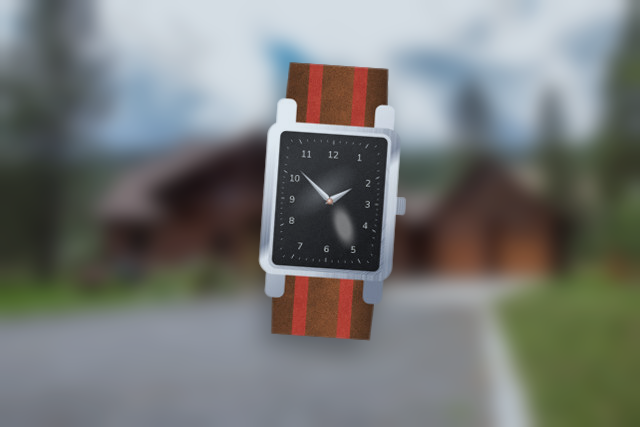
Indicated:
1.52
